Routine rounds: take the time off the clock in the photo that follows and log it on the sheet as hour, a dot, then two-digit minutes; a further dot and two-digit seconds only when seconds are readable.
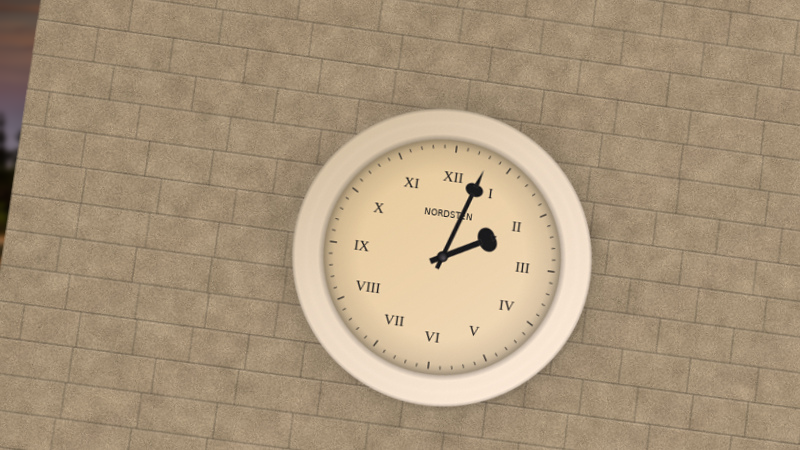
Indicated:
2.03
